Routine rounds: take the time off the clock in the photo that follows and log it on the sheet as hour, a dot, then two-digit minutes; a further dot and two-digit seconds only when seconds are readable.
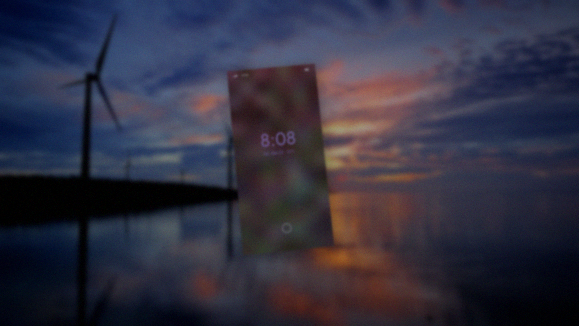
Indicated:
8.08
